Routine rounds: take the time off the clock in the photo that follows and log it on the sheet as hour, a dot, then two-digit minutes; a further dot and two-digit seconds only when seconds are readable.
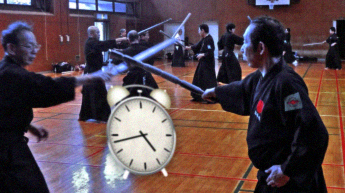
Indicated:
4.43
